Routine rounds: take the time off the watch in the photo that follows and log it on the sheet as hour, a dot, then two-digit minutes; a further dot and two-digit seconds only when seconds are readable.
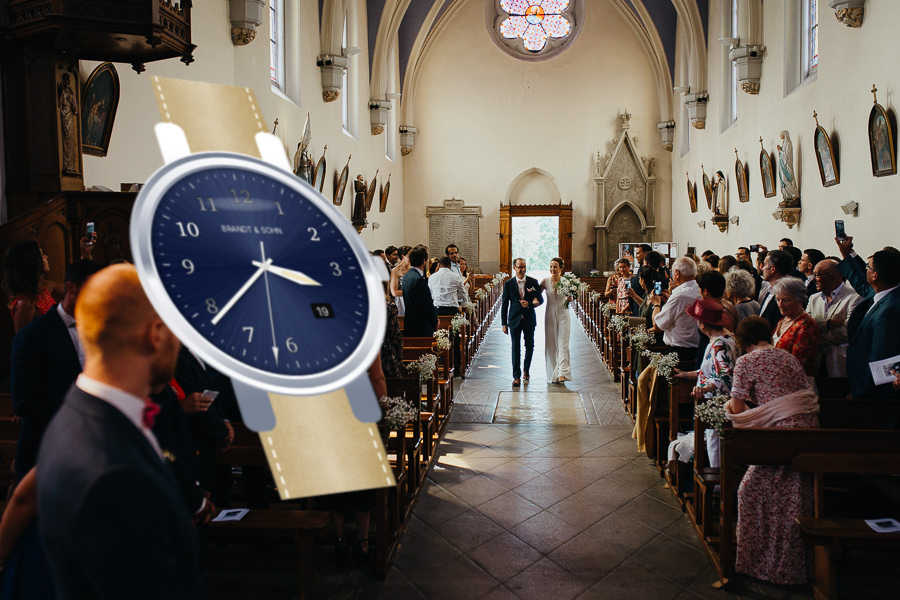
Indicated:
3.38.32
